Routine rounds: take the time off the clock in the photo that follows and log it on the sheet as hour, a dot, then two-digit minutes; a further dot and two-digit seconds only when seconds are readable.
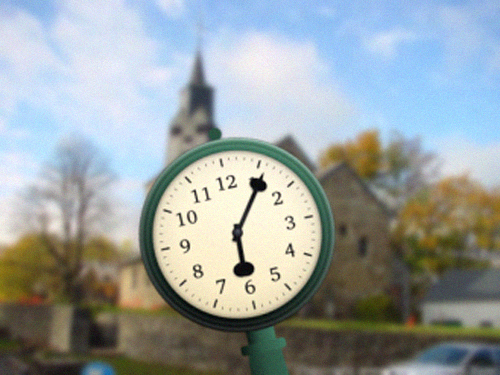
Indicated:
6.06
